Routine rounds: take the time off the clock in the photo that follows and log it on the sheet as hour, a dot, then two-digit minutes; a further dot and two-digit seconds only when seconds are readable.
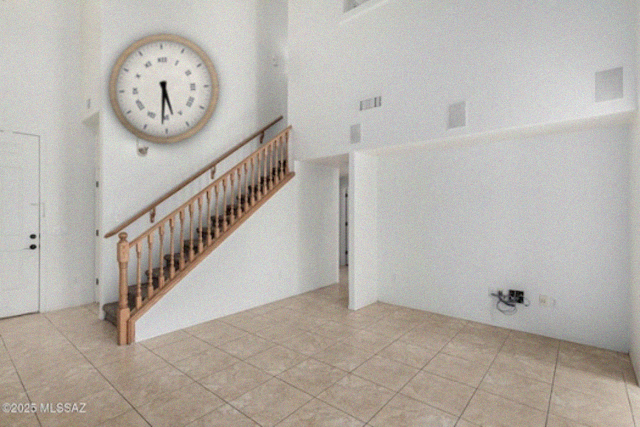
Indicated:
5.31
